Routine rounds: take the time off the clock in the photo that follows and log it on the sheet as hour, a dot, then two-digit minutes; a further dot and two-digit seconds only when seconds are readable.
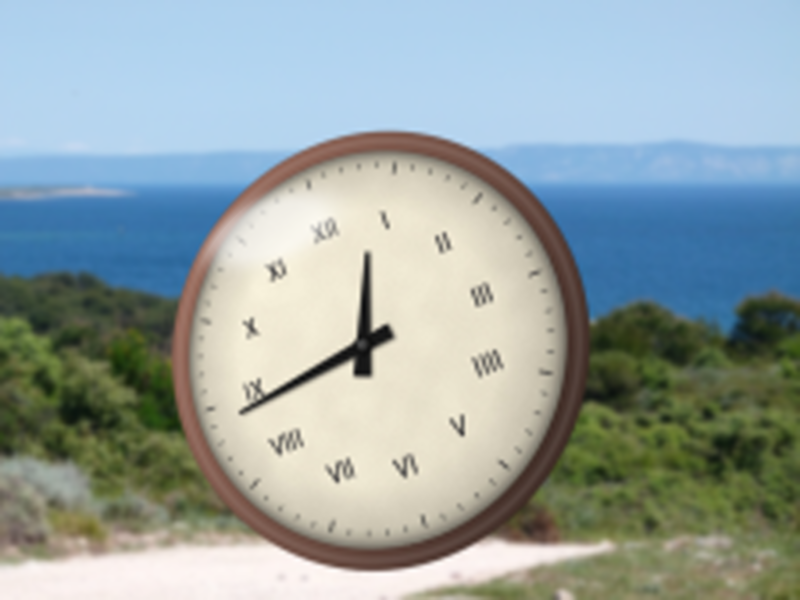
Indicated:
12.44
